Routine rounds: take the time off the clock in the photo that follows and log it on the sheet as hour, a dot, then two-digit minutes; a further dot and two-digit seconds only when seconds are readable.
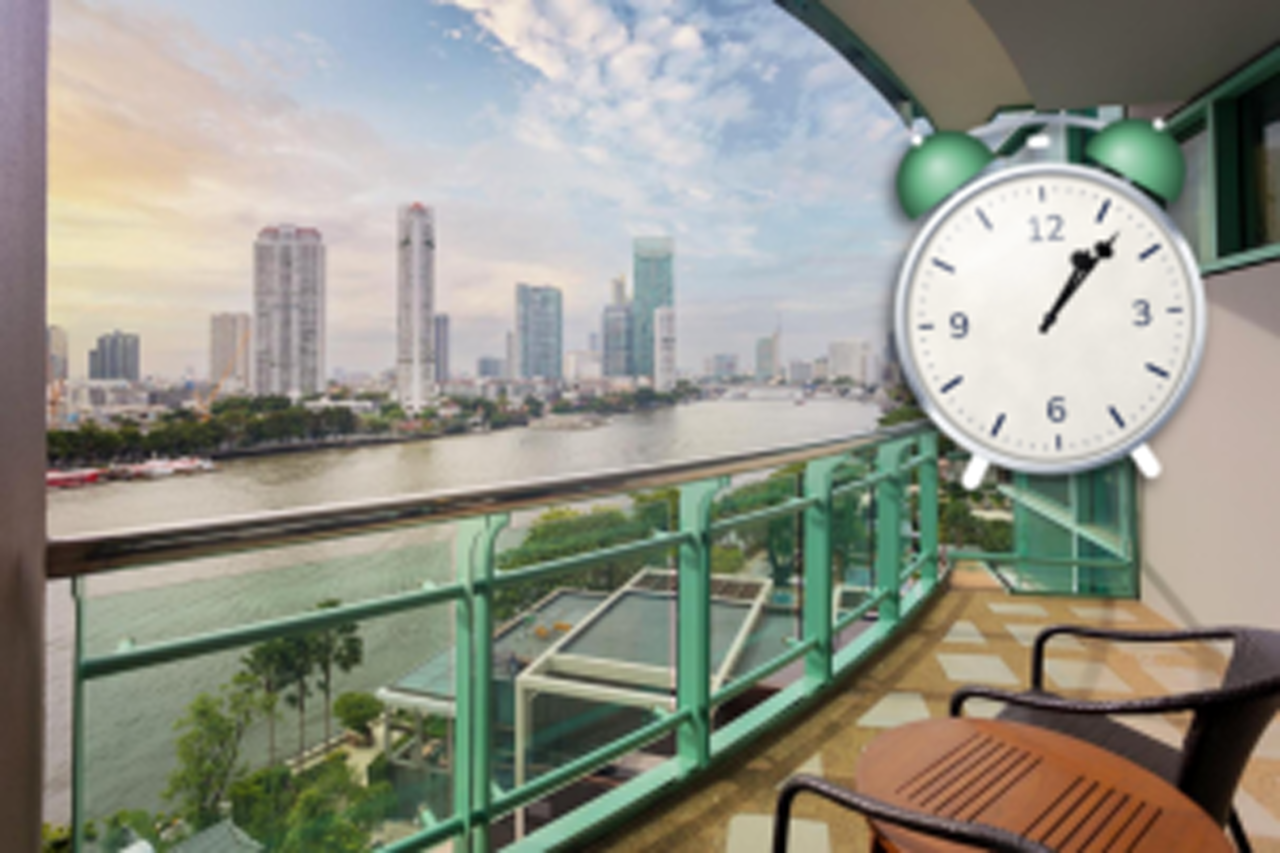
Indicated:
1.07
